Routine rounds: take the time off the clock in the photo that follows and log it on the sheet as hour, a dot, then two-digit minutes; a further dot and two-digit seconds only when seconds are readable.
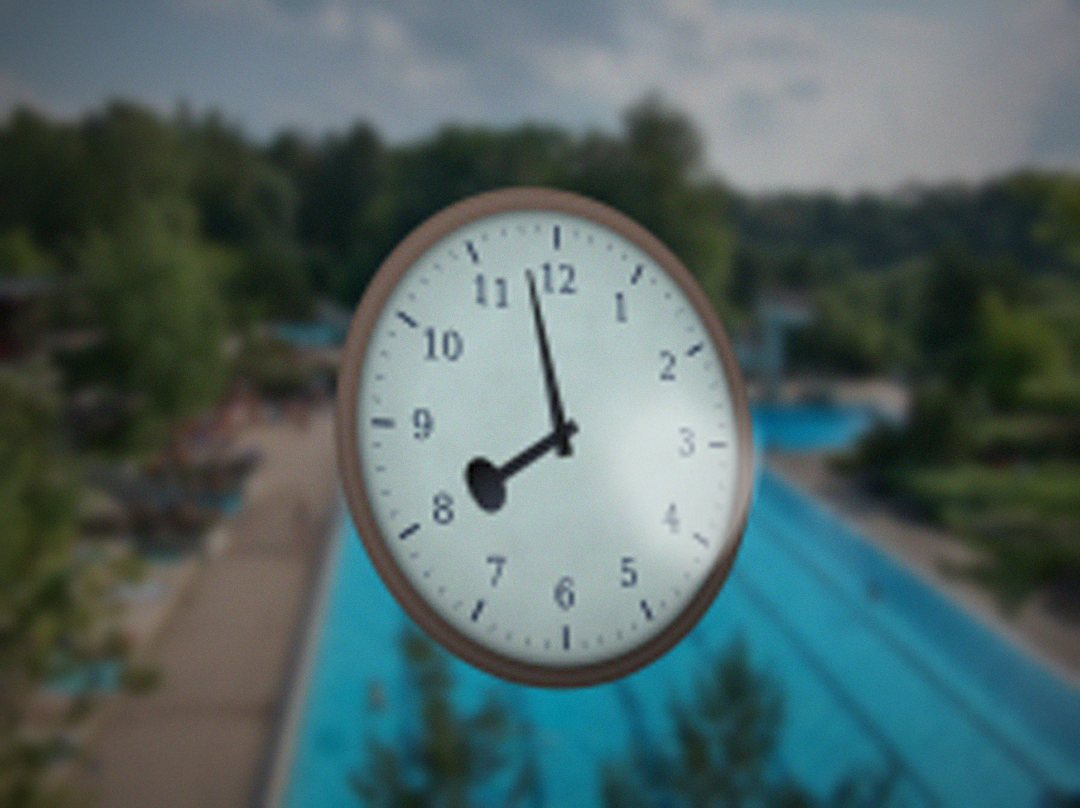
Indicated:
7.58
